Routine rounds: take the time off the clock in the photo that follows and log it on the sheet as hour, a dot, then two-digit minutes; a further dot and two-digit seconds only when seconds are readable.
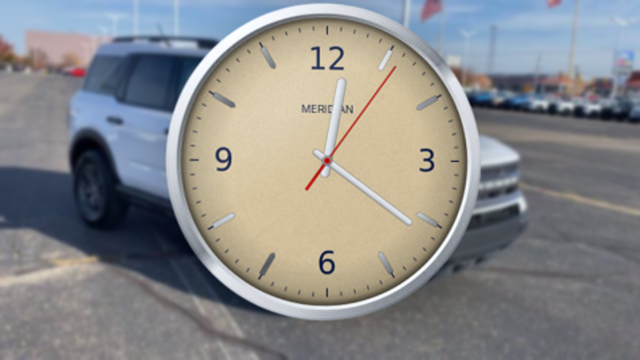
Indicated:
12.21.06
